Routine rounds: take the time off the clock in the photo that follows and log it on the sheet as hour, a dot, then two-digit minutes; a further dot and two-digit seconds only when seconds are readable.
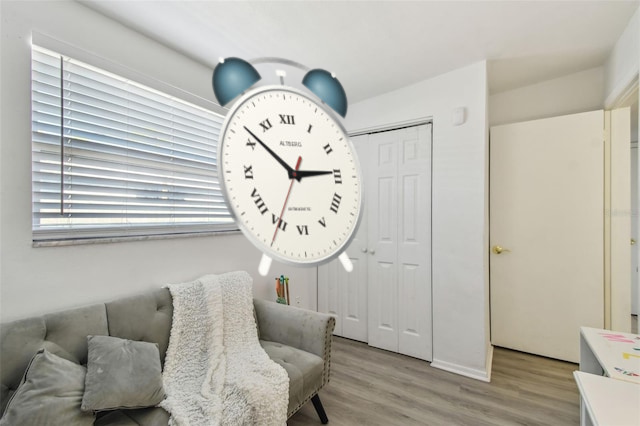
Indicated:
2.51.35
